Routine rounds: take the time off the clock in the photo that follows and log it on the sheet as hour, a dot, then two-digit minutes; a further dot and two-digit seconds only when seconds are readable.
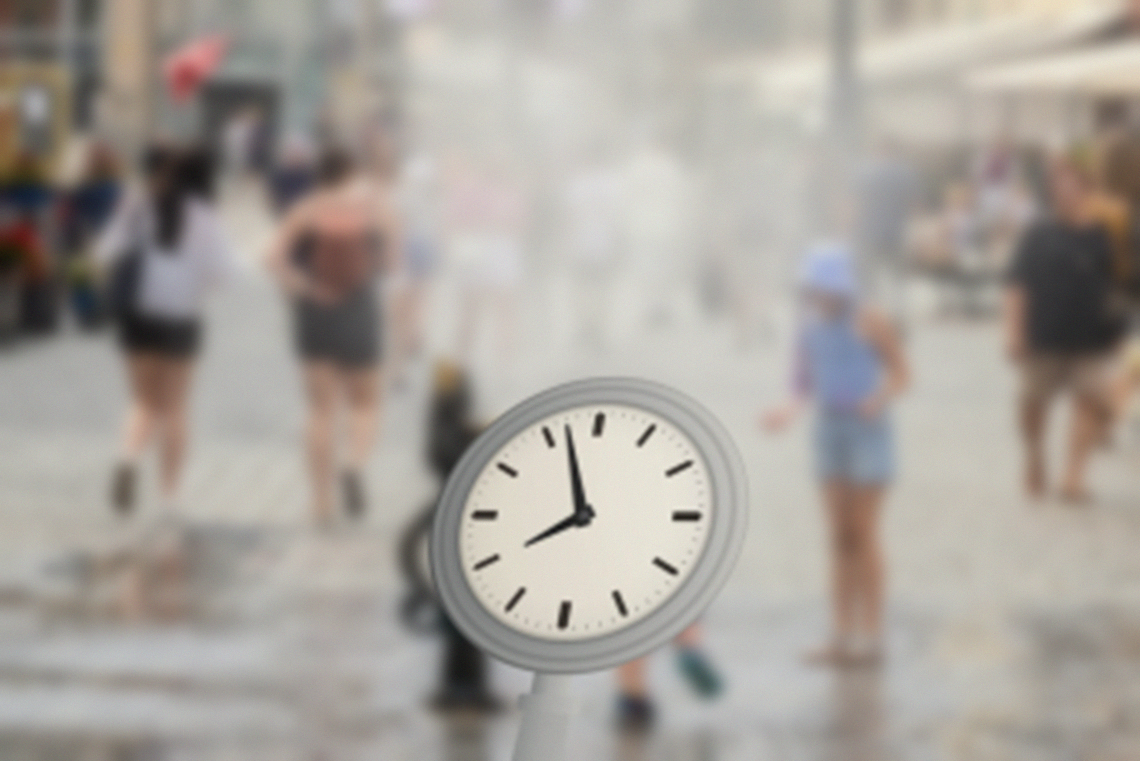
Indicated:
7.57
